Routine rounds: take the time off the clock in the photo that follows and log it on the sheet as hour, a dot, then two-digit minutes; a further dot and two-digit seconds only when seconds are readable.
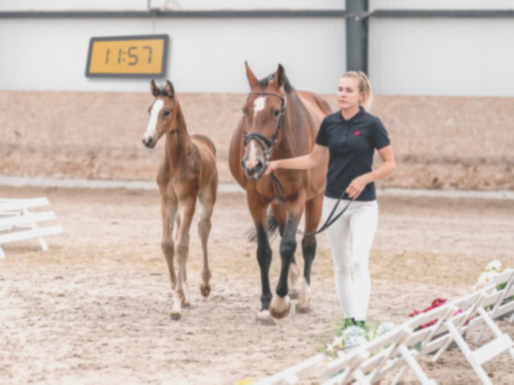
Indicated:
11.57
